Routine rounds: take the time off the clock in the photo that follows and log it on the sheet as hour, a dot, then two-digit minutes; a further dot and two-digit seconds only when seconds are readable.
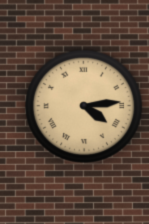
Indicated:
4.14
